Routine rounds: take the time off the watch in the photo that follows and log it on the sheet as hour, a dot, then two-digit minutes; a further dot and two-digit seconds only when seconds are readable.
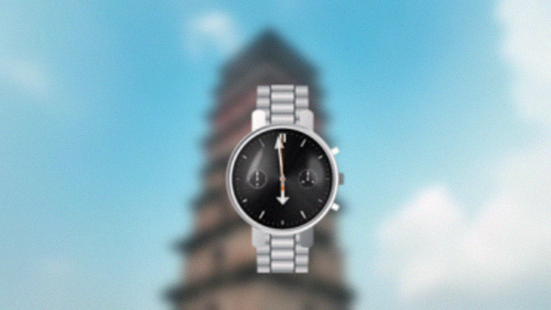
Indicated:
5.59
